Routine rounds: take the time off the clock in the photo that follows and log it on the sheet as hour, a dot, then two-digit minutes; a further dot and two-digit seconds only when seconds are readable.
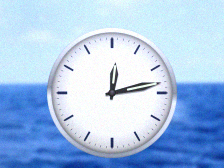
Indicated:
12.13
